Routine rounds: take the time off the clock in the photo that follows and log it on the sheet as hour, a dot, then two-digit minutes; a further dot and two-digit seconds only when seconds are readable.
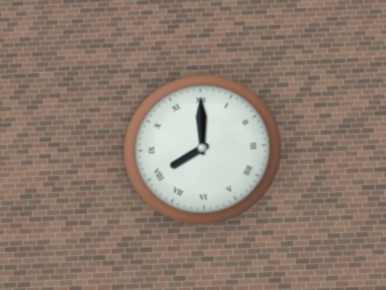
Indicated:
8.00
